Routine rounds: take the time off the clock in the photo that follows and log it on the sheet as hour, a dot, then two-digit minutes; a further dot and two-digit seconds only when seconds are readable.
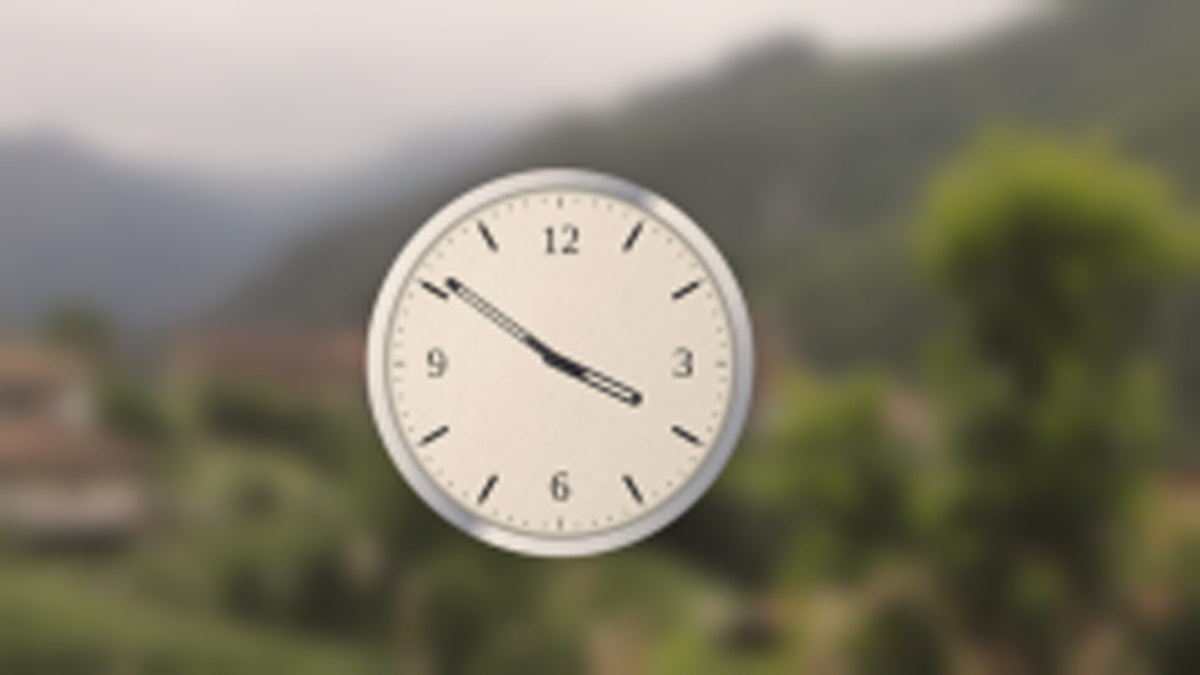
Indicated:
3.51
